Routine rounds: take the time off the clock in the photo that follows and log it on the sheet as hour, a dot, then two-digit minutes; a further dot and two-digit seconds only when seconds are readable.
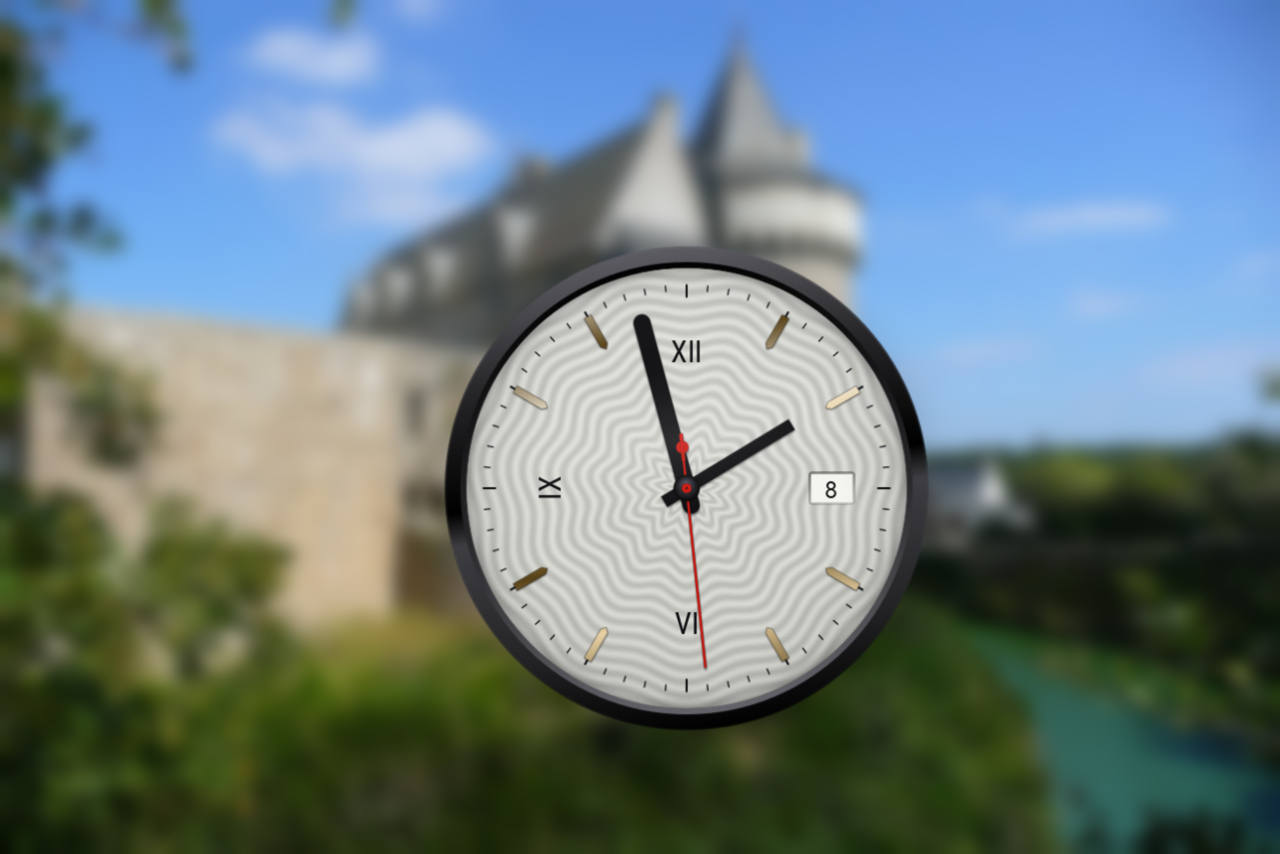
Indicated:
1.57.29
